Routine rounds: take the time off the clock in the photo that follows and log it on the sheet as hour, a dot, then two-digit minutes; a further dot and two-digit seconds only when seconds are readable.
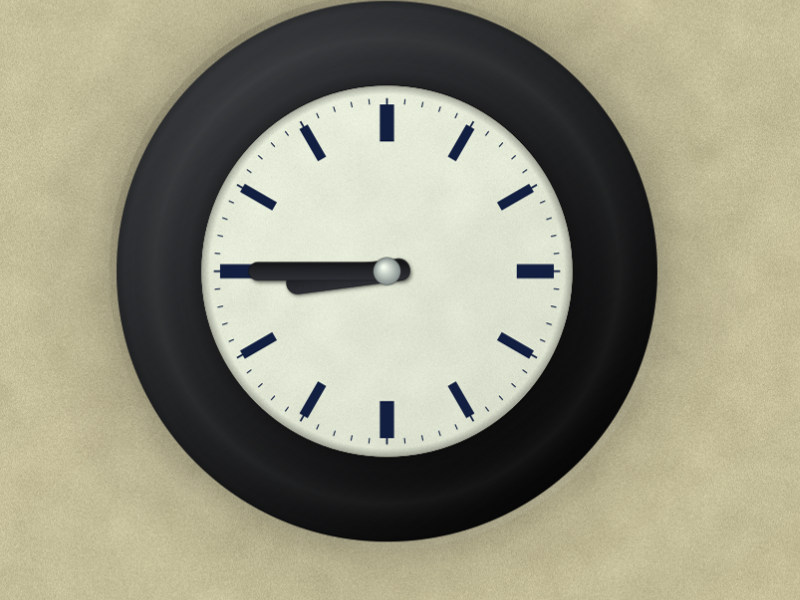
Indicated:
8.45
